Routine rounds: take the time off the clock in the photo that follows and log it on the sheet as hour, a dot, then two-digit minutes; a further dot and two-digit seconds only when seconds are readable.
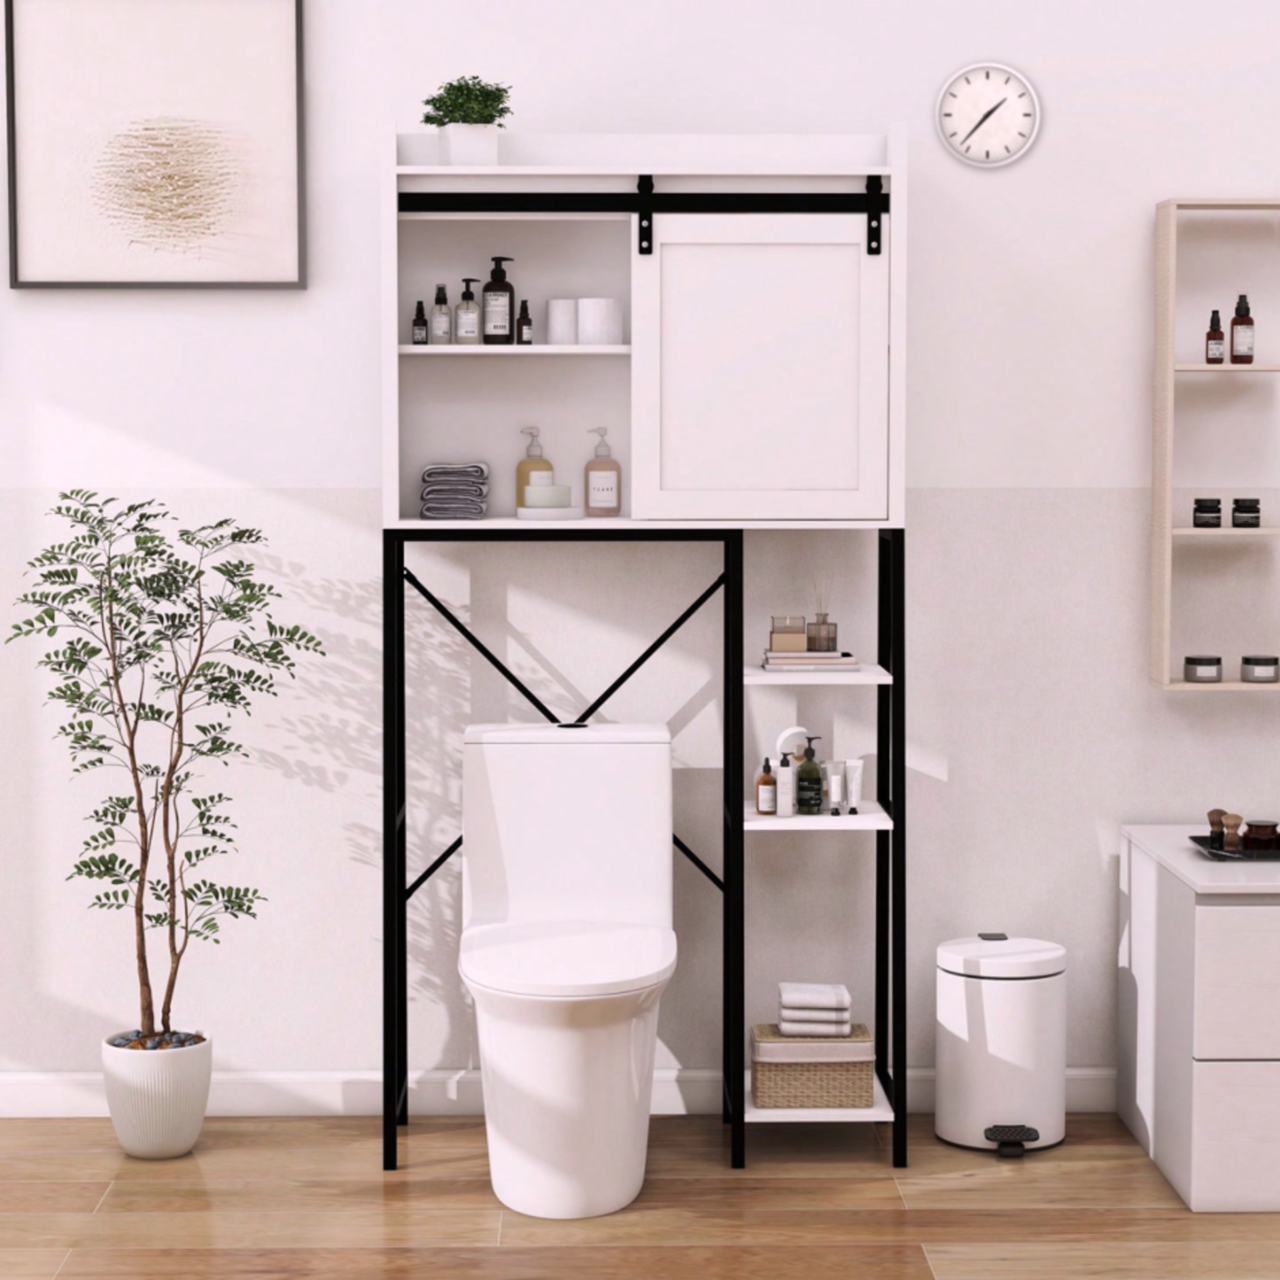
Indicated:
1.37
